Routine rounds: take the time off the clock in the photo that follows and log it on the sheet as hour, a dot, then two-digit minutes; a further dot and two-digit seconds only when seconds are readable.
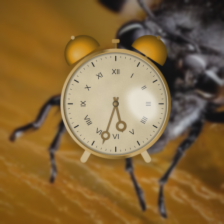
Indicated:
5.33
